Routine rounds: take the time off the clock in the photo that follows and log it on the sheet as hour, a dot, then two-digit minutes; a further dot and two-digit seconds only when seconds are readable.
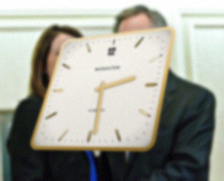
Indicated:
2.29
